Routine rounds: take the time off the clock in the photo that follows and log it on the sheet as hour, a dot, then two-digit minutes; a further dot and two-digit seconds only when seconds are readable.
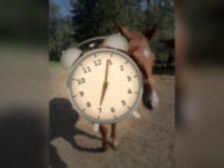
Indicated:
7.04
